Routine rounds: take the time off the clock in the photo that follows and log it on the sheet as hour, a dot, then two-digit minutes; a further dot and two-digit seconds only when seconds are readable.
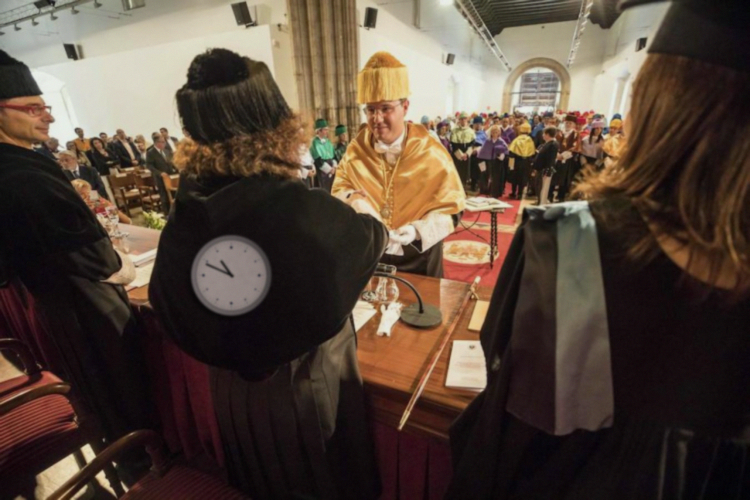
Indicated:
10.49
